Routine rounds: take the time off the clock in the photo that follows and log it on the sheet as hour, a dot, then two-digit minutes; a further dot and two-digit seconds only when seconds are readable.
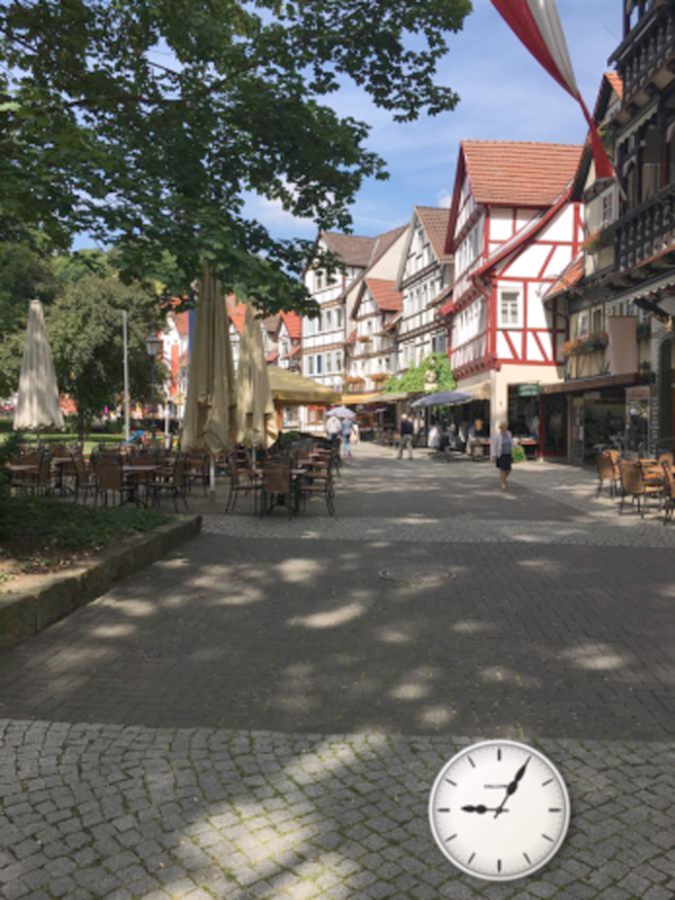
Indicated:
9.05
